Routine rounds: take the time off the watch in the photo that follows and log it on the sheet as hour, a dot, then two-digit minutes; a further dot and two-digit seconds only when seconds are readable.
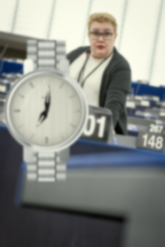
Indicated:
7.01
